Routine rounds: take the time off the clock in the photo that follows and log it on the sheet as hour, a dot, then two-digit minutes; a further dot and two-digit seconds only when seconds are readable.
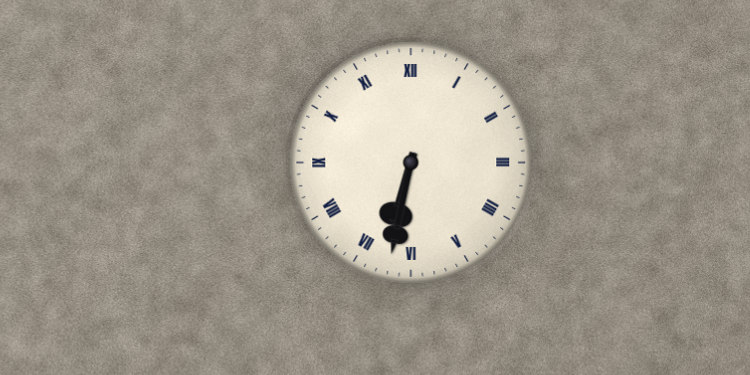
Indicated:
6.32
